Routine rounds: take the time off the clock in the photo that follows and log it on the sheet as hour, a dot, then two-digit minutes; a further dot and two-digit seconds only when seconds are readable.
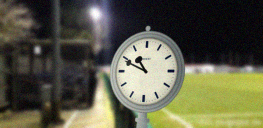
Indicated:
10.49
